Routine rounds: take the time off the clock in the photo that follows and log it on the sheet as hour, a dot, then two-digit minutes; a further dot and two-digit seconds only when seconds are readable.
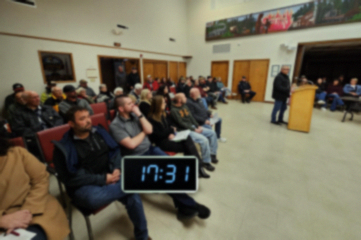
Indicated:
17.31
